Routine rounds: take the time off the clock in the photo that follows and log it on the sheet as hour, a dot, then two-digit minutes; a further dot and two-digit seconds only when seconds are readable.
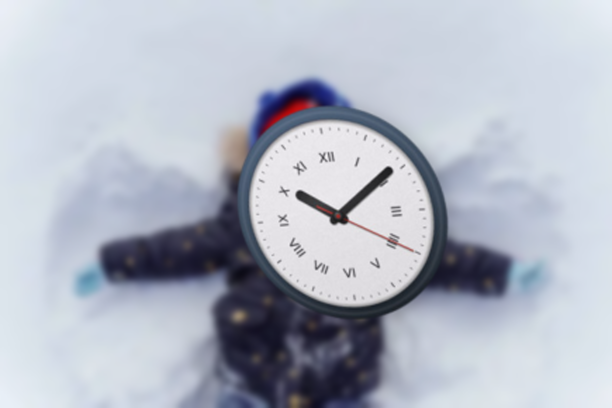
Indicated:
10.09.20
